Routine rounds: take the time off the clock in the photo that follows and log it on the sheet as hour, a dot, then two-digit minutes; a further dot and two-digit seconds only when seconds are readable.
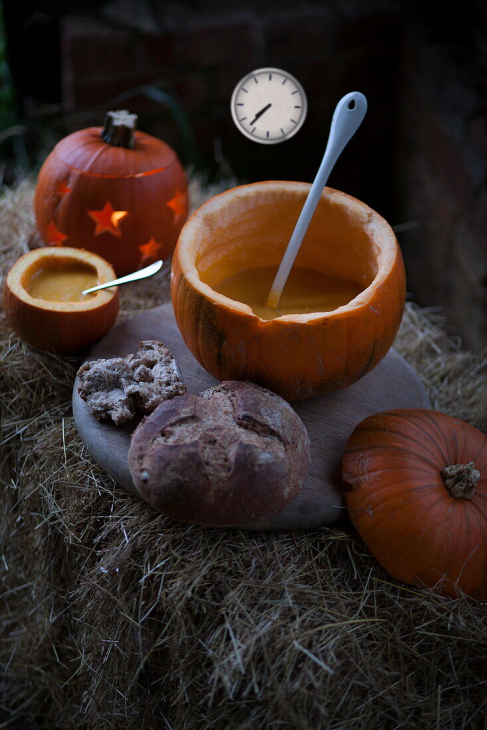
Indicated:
7.37
